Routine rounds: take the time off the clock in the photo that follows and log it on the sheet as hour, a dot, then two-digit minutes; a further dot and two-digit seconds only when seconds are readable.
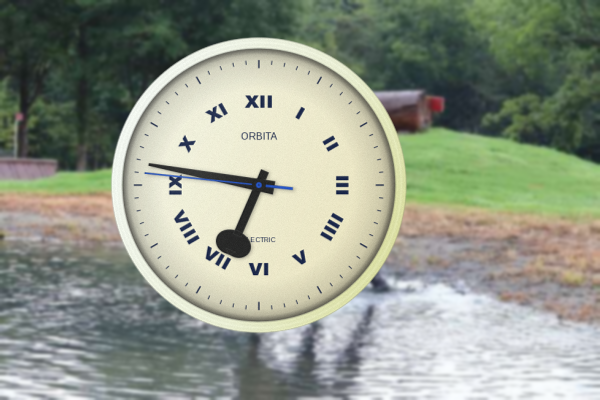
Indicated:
6.46.46
